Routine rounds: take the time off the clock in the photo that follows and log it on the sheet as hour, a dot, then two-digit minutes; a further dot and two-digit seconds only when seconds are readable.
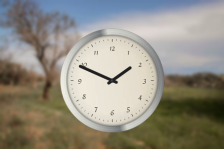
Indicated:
1.49
